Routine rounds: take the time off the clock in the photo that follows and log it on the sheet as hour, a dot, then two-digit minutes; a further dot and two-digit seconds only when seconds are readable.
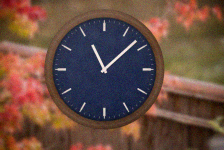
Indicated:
11.08
